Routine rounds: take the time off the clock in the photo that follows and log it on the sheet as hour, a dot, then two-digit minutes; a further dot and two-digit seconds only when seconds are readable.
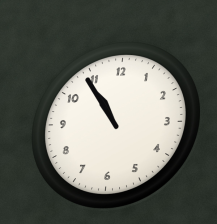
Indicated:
10.54
